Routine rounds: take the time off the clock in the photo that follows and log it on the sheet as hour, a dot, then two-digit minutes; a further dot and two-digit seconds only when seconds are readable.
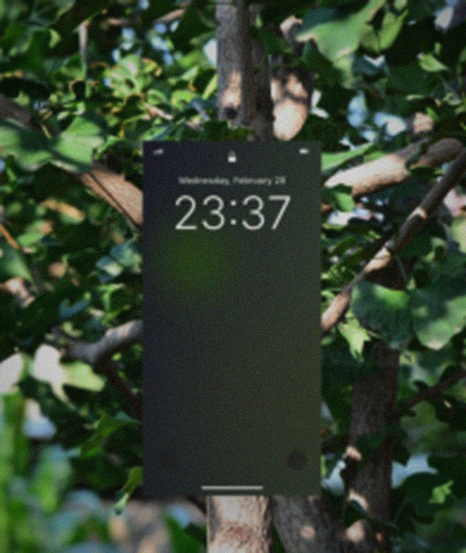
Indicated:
23.37
